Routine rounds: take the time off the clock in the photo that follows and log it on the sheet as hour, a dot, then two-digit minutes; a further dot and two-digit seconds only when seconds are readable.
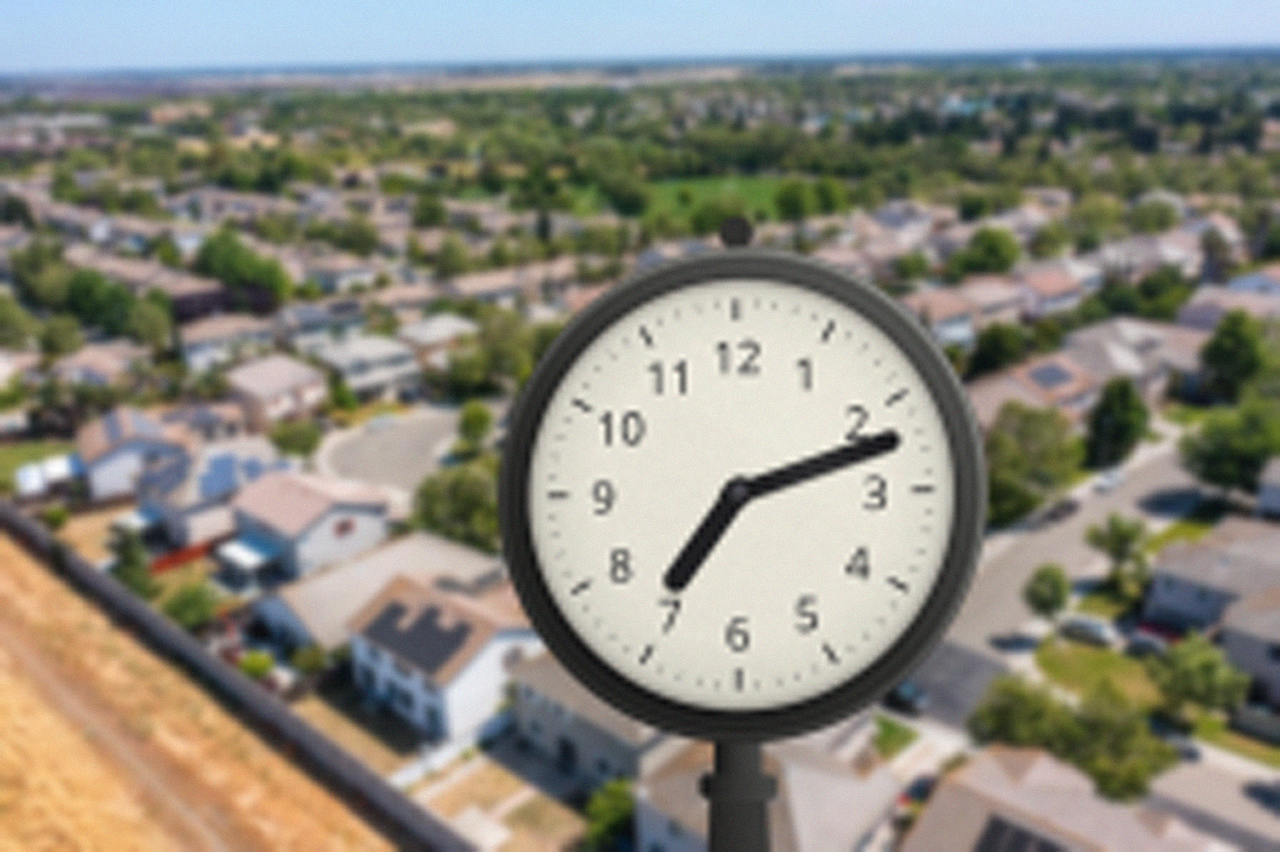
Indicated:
7.12
